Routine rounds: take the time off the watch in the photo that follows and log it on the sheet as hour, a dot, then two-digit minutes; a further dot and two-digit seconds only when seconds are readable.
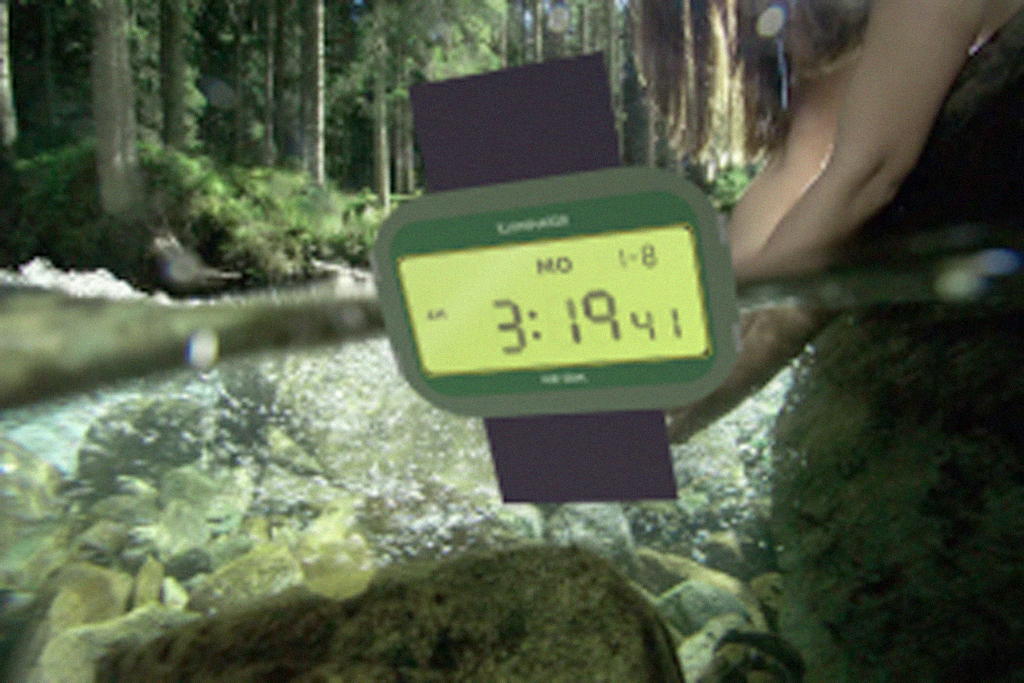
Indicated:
3.19.41
